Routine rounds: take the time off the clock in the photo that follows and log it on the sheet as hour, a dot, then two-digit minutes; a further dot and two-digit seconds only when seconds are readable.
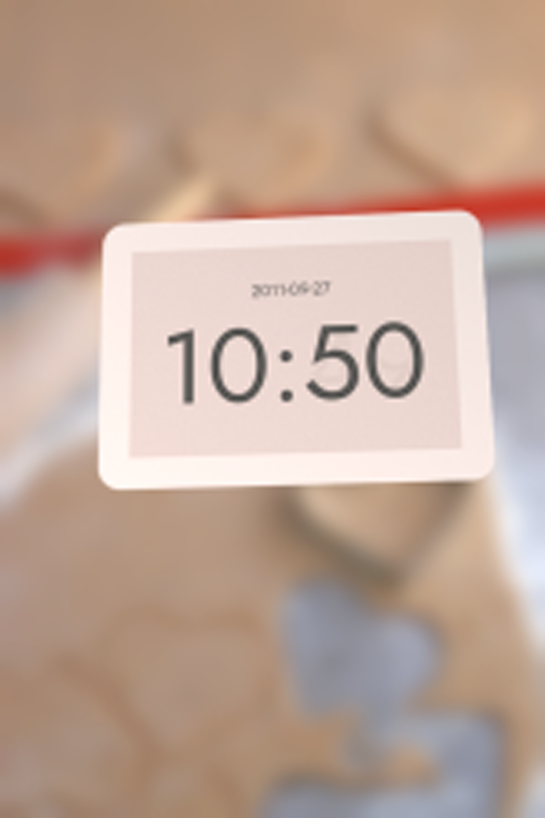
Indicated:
10.50
